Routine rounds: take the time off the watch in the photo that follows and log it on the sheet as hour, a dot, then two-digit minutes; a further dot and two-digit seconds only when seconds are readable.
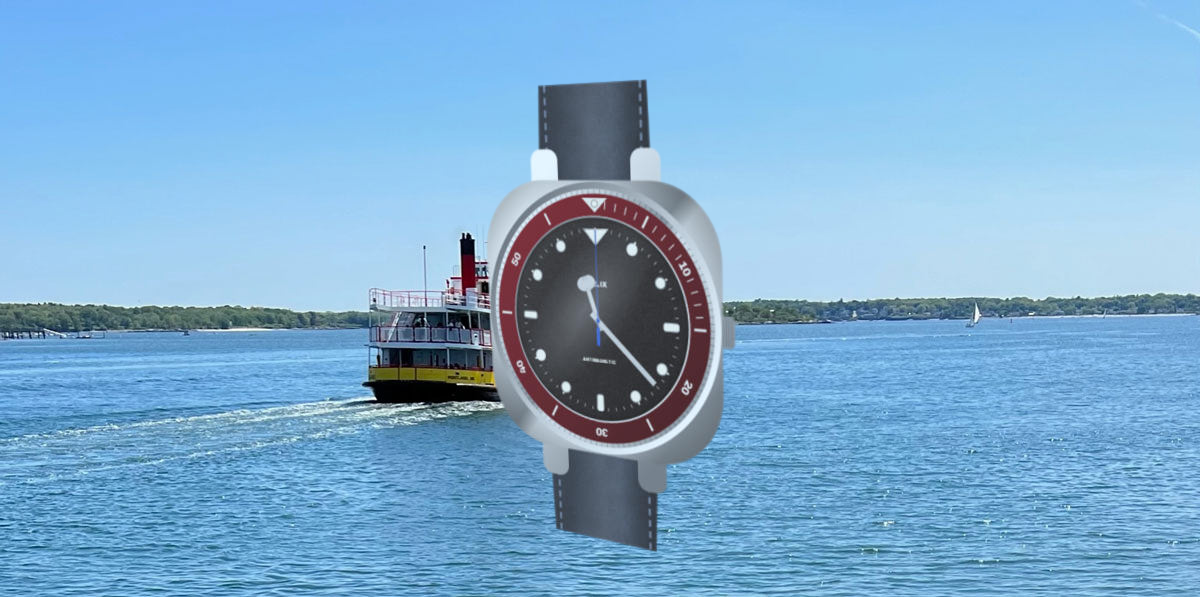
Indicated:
11.22.00
